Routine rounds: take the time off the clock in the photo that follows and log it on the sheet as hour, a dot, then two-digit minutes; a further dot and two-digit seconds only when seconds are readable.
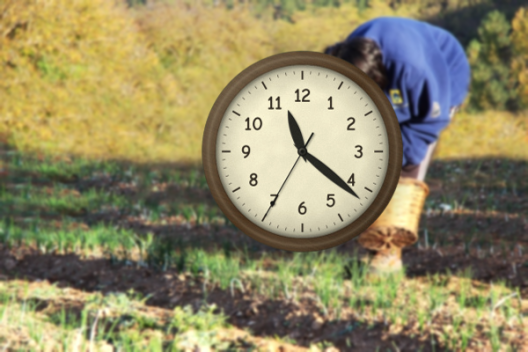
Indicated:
11.21.35
